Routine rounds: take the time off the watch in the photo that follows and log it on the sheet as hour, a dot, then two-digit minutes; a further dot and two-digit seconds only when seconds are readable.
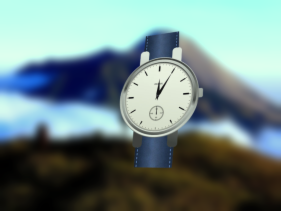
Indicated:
12.05
